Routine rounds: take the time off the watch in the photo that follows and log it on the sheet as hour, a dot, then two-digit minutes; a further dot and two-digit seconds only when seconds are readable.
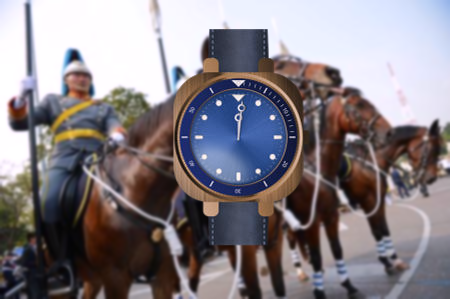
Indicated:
12.01
